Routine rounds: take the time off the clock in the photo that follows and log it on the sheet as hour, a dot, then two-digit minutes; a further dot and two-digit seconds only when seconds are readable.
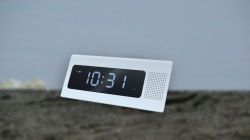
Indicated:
10.31
